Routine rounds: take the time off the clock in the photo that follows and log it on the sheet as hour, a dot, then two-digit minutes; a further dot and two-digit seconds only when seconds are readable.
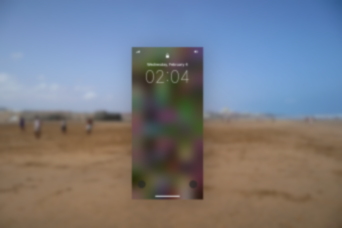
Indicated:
2.04
